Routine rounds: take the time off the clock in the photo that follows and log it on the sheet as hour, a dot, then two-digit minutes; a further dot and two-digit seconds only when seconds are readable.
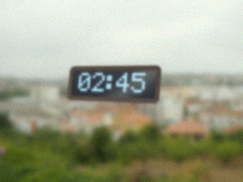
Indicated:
2.45
